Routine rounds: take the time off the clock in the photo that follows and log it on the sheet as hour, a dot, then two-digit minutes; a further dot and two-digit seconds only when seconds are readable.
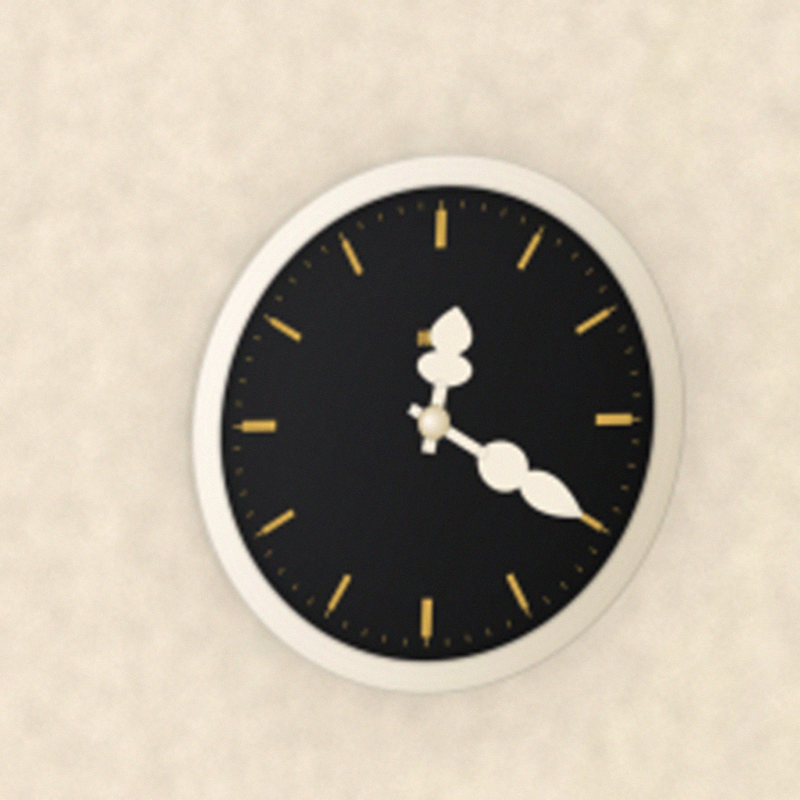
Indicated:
12.20
